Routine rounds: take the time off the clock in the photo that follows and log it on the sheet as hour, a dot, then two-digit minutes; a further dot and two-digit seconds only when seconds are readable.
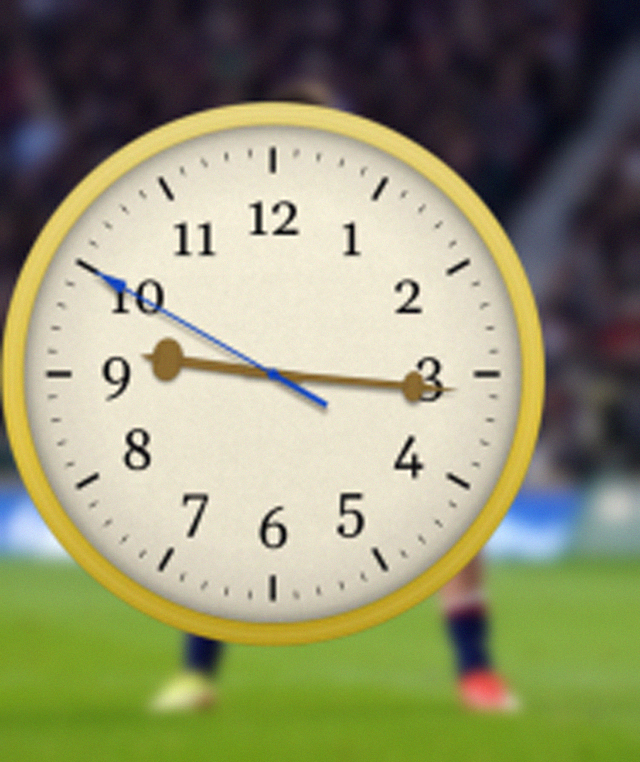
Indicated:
9.15.50
